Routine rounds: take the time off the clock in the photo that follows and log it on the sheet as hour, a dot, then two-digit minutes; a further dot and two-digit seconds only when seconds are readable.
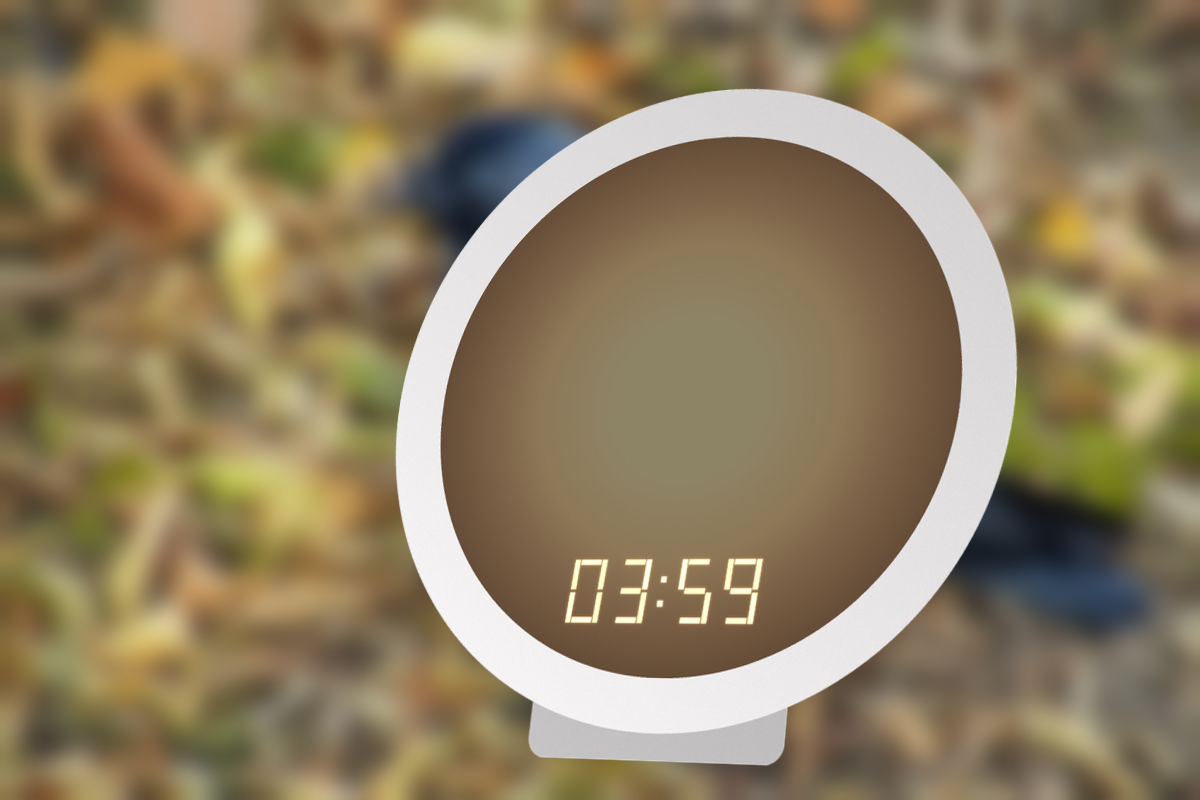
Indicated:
3.59
